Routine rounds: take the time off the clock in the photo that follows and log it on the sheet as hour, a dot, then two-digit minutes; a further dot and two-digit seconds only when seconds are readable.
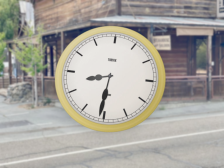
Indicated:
8.31
